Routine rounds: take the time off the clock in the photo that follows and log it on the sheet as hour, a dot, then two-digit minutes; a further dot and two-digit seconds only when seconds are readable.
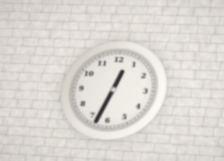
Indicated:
12.33
